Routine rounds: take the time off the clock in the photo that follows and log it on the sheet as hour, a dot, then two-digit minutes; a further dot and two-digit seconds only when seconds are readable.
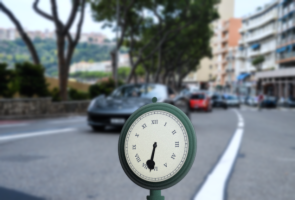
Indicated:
6.32
